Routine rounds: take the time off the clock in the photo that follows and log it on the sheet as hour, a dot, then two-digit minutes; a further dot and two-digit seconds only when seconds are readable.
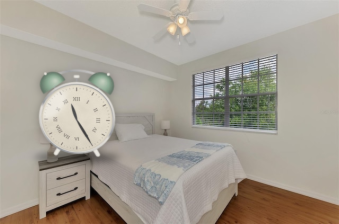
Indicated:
11.25
